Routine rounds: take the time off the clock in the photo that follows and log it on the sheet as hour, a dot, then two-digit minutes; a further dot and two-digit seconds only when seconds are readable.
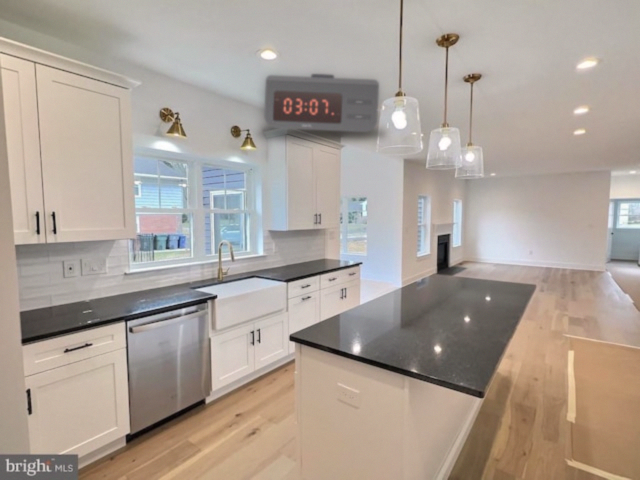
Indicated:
3.07
